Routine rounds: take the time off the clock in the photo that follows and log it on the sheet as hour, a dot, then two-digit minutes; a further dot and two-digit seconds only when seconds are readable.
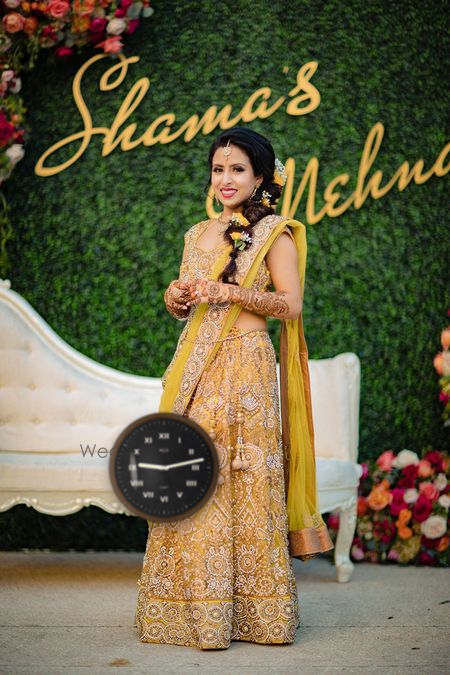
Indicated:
9.13
